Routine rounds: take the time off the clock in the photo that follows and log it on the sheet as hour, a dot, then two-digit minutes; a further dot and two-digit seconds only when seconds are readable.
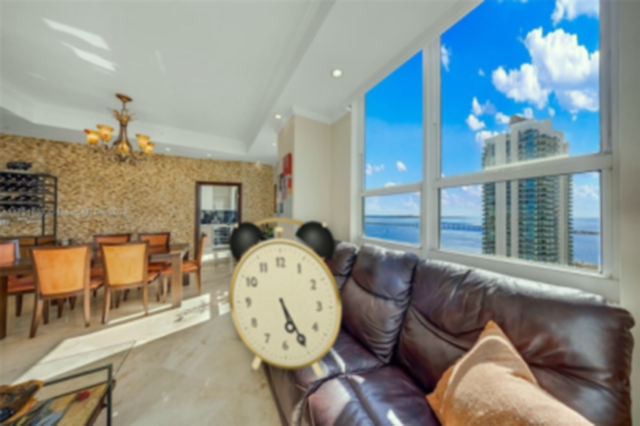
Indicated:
5.25
